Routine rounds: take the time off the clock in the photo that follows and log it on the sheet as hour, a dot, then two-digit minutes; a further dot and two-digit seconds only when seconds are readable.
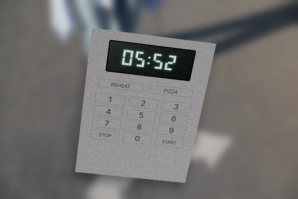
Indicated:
5.52
